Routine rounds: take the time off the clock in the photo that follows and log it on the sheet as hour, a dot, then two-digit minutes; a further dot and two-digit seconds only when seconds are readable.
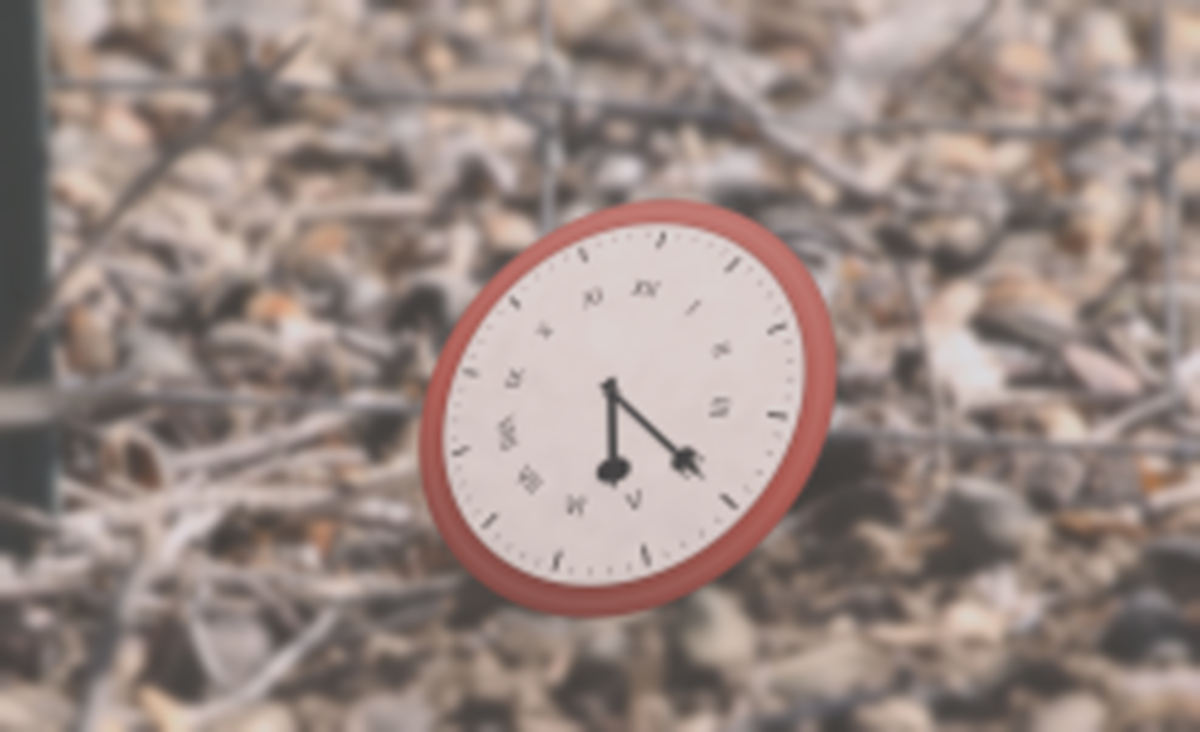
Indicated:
5.20
